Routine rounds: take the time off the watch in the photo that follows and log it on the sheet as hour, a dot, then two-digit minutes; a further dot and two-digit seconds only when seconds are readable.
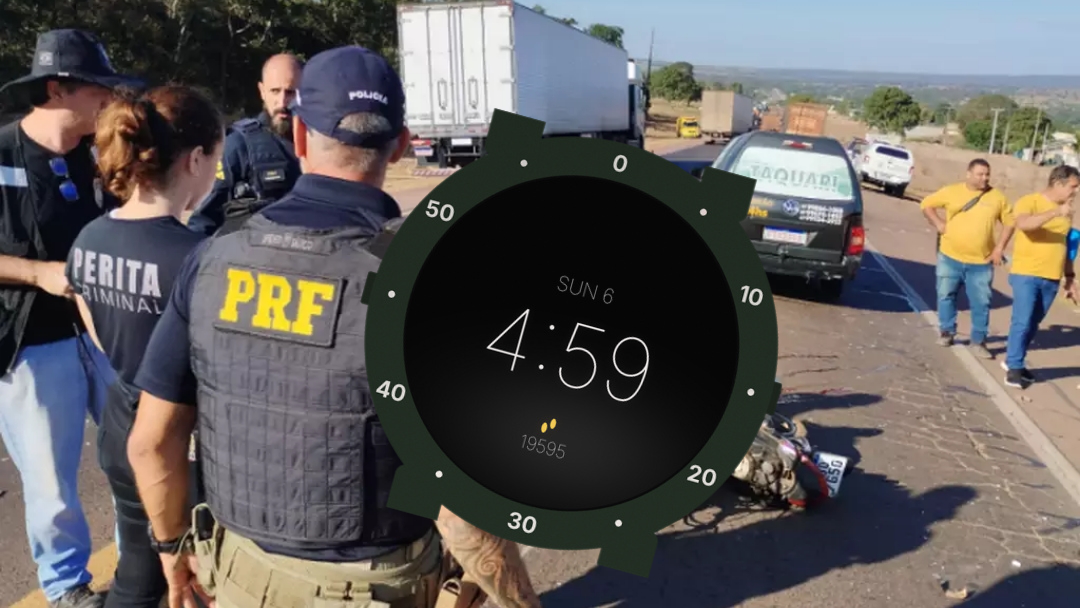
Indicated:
4.59
